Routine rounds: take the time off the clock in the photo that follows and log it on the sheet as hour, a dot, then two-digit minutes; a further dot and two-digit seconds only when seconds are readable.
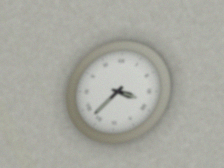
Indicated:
3.37
